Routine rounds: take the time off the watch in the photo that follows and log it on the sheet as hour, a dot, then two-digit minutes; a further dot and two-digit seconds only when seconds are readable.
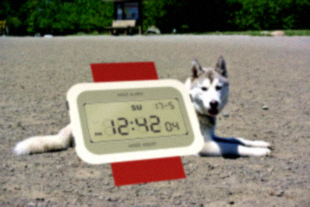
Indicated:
12.42
